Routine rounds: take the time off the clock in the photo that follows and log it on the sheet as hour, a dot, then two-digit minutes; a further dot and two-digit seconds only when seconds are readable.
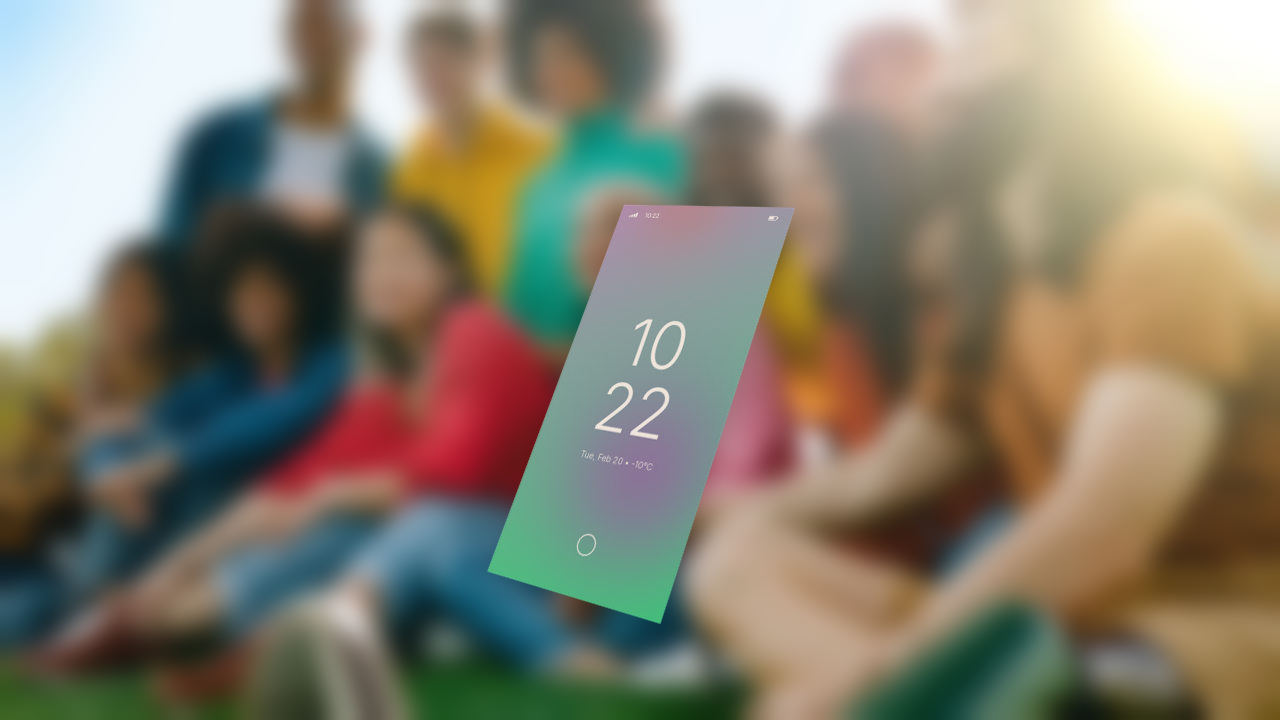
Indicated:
10.22
